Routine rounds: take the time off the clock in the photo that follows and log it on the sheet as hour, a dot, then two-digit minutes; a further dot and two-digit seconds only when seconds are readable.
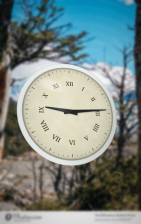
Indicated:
9.14
